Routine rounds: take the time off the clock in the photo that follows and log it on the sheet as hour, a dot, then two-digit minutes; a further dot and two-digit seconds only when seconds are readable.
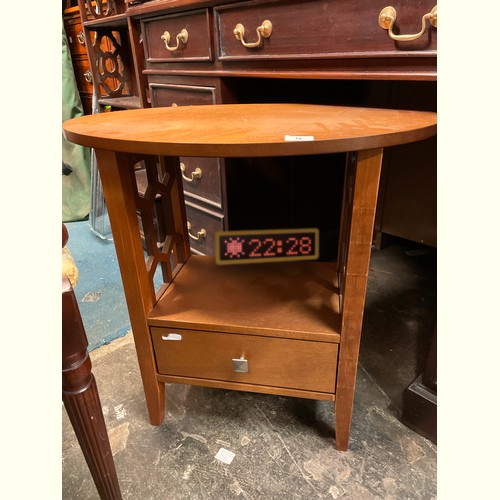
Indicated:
22.28
